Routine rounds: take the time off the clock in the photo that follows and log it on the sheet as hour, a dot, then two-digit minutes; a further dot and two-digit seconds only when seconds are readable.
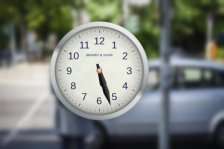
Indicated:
5.27
